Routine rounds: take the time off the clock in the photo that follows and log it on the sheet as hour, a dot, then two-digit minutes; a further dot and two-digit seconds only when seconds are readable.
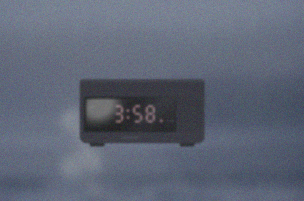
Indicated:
3.58
